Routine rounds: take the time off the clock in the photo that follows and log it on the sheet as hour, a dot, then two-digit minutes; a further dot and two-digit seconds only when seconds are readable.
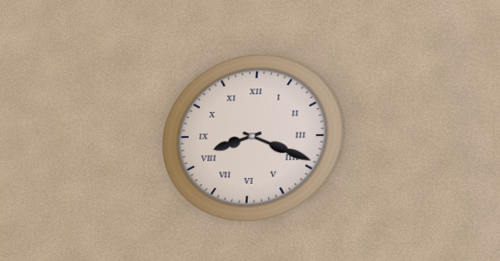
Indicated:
8.19
